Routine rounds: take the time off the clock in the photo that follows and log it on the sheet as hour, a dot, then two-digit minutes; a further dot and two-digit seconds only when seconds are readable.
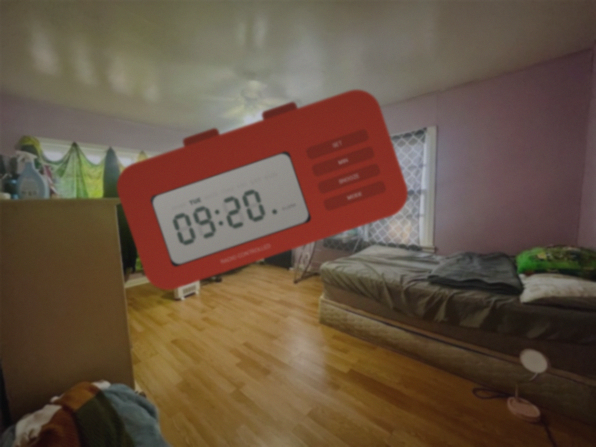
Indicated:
9.20
